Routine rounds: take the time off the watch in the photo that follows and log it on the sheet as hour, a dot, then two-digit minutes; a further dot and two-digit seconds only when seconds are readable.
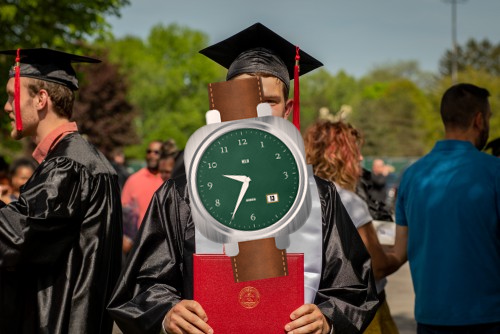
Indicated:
9.35
